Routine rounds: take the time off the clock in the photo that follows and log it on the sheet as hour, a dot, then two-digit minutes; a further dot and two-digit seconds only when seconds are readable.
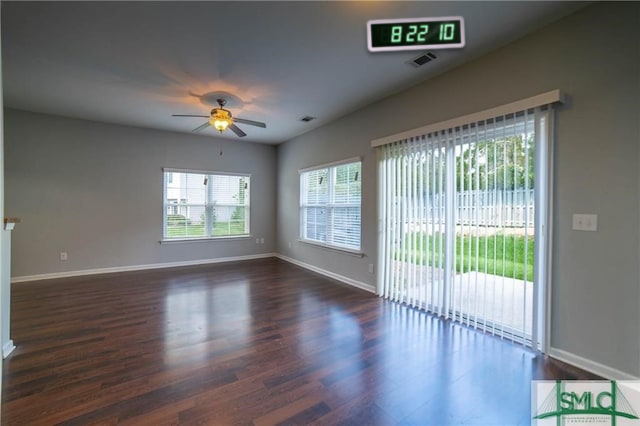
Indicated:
8.22.10
